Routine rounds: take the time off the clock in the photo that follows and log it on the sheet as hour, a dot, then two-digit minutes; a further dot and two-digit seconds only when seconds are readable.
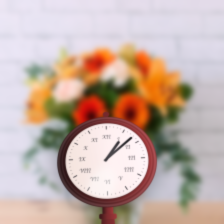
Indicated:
1.08
